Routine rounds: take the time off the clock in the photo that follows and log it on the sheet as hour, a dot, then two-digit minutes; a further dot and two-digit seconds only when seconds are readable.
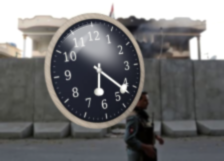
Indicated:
6.22
